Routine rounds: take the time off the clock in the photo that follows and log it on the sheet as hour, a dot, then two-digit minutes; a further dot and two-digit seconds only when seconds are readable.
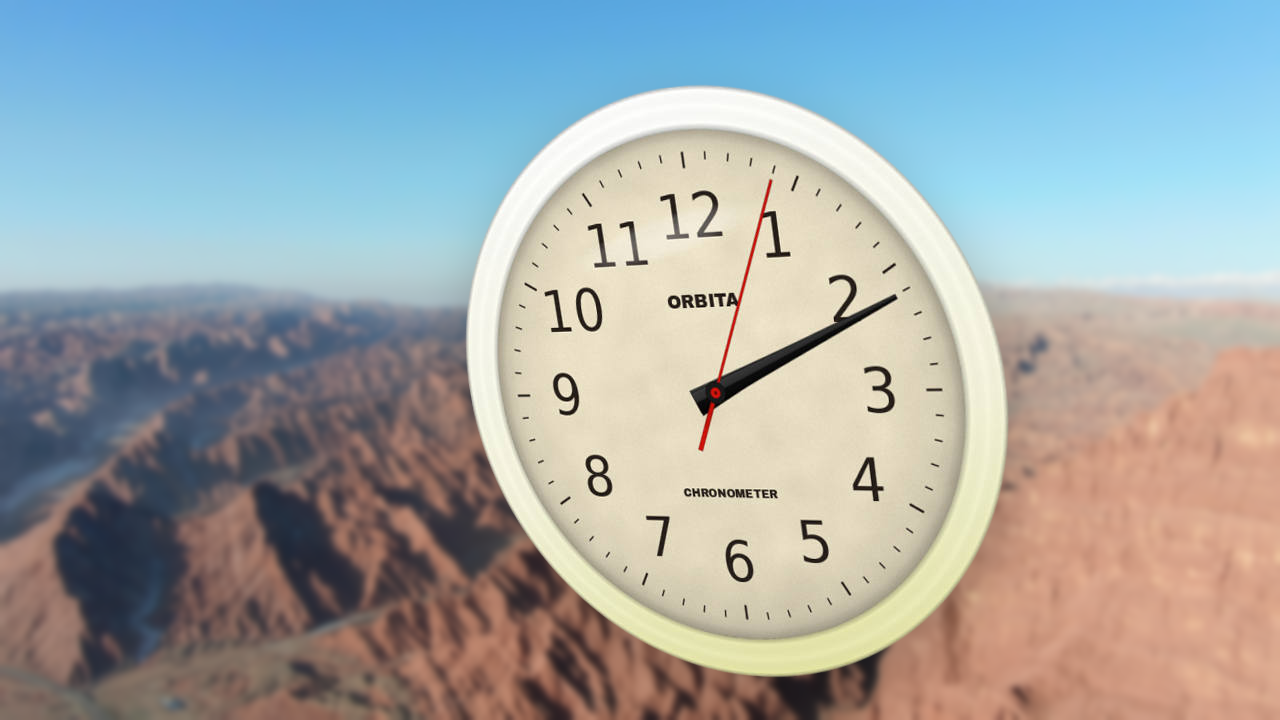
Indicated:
2.11.04
